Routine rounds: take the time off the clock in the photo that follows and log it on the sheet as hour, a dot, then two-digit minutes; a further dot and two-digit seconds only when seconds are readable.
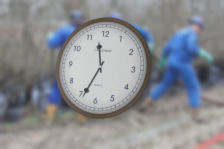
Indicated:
11.34
